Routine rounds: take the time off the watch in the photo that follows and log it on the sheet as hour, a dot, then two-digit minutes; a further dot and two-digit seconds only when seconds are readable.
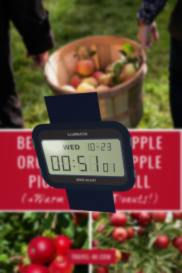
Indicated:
0.51.01
